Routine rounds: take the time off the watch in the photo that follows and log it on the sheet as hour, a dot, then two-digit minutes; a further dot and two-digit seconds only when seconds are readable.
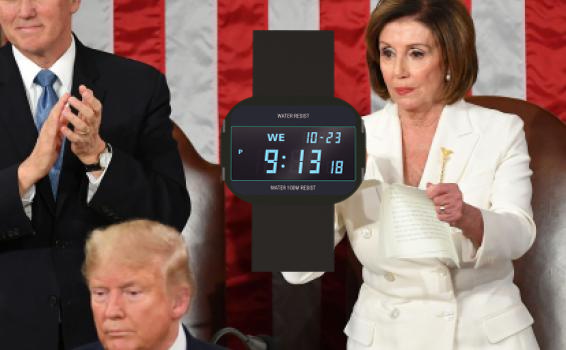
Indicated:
9.13.18
